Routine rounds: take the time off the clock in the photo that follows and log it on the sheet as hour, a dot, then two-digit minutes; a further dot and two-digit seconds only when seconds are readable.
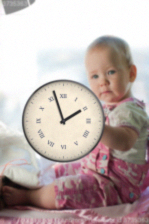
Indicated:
1.57
